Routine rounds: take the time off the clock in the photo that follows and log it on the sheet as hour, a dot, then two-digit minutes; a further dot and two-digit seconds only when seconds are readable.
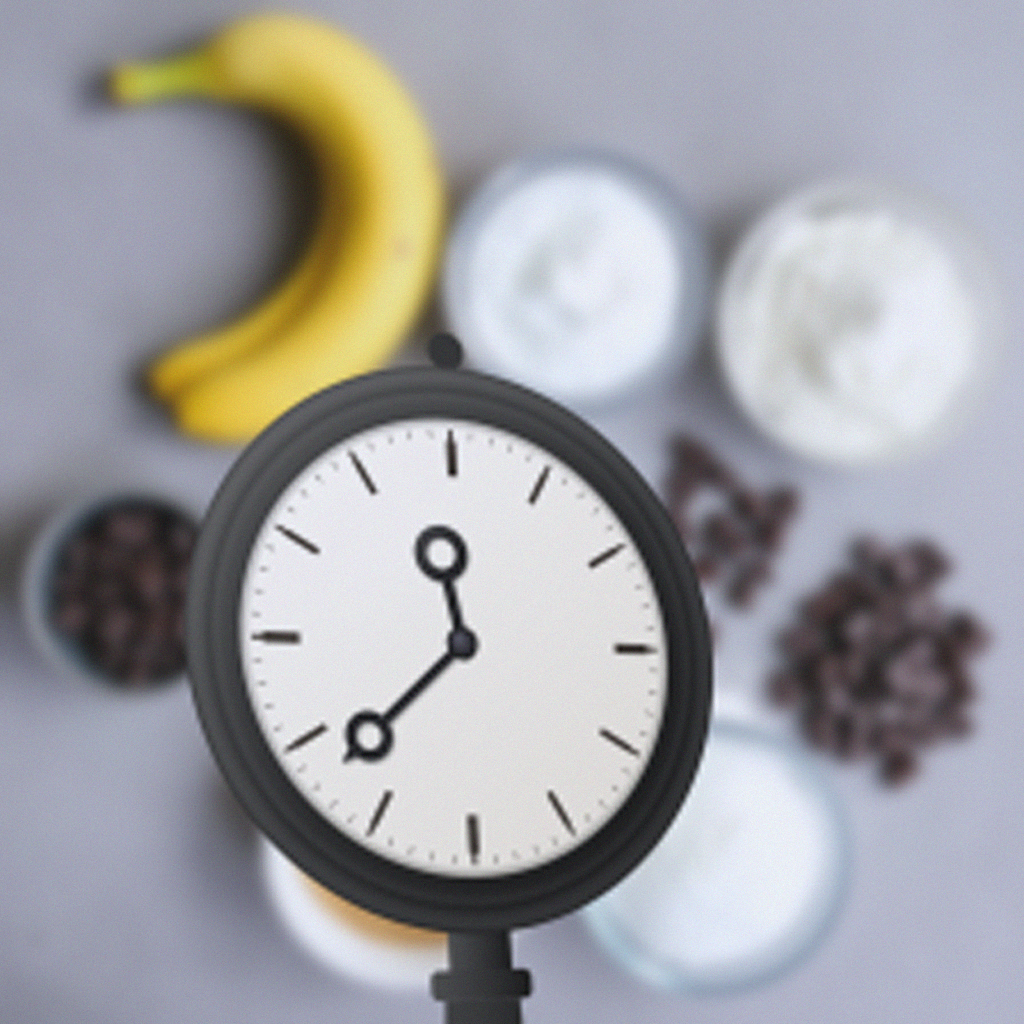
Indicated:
11.38
